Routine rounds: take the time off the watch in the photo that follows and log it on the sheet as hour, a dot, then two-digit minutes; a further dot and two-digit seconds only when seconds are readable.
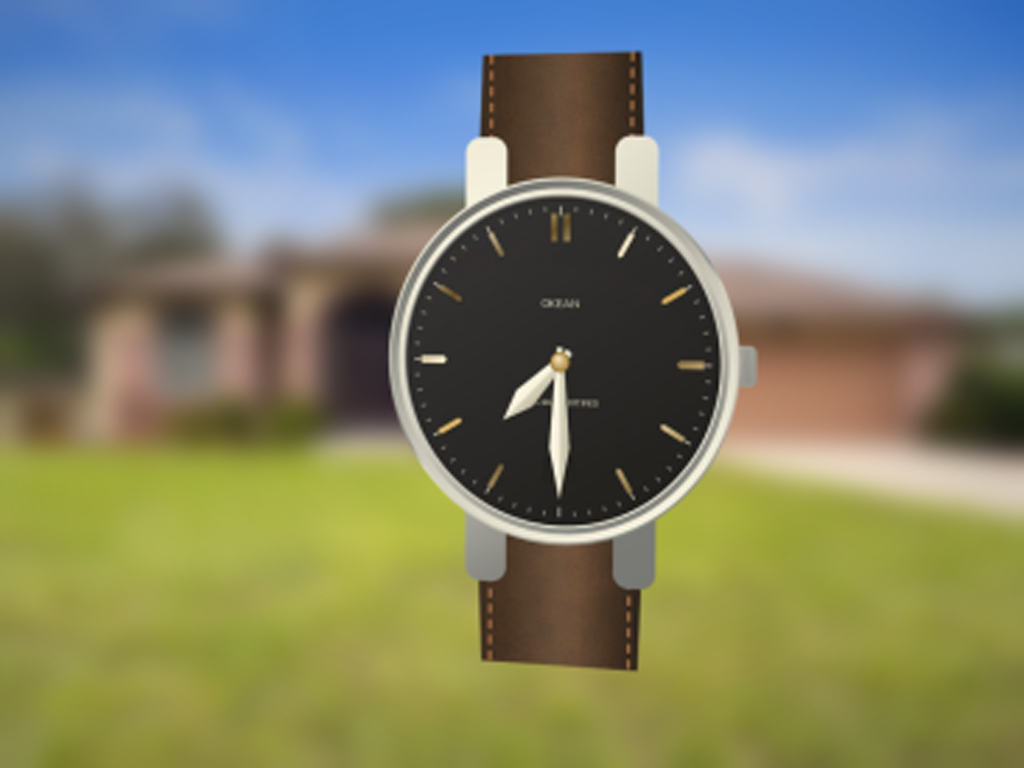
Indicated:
7.30
